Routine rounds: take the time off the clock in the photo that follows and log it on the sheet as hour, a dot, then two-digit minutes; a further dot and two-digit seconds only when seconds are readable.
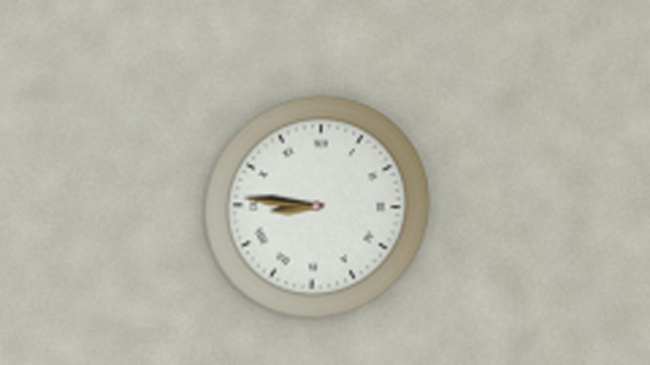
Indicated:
8.46
